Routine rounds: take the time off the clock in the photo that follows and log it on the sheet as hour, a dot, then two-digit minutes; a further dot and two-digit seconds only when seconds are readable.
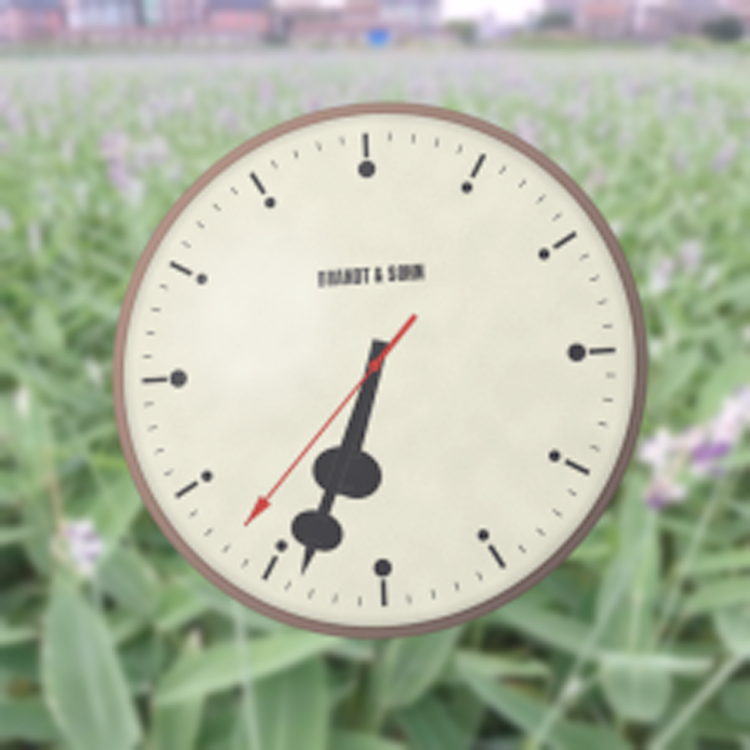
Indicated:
6.33.37
